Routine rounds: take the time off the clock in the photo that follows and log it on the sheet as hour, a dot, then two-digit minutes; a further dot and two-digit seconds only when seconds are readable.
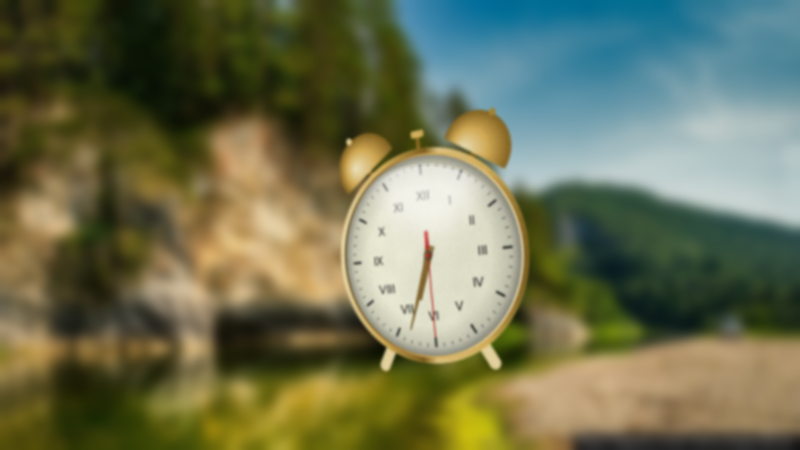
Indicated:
6.33.30
